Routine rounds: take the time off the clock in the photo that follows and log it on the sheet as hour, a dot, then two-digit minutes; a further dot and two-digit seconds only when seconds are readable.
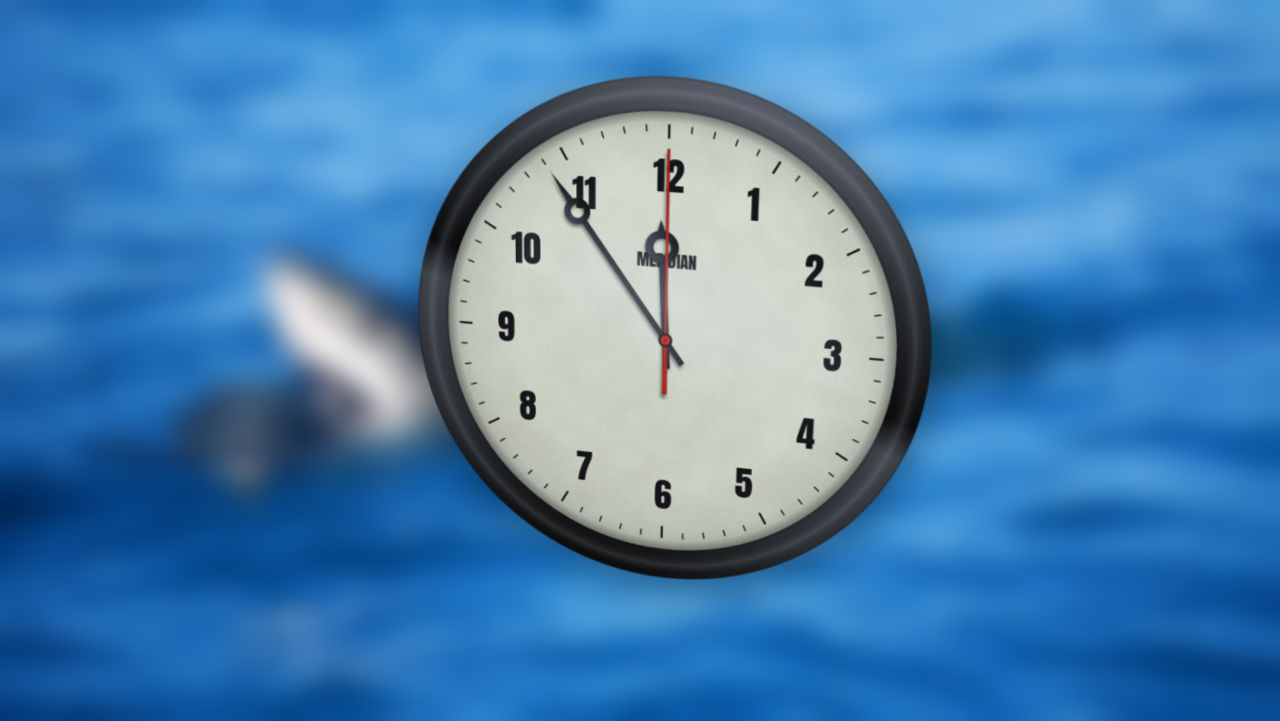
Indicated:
11.54.00
